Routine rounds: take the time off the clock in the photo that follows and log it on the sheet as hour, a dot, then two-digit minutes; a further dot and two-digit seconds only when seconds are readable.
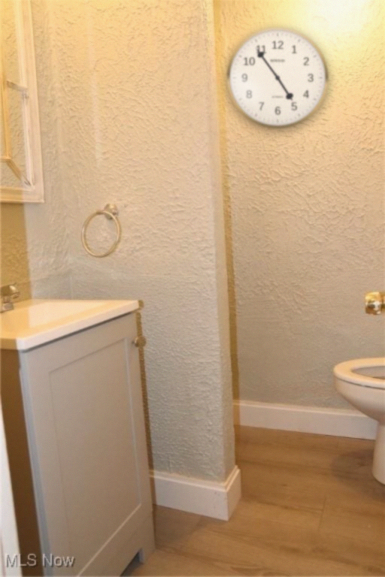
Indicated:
4.54
